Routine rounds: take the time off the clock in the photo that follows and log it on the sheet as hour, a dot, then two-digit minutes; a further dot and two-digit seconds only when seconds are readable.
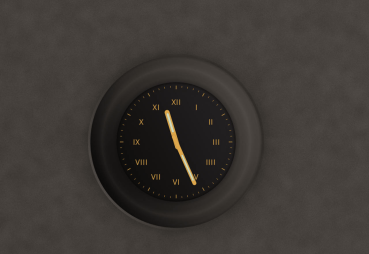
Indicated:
11.26
